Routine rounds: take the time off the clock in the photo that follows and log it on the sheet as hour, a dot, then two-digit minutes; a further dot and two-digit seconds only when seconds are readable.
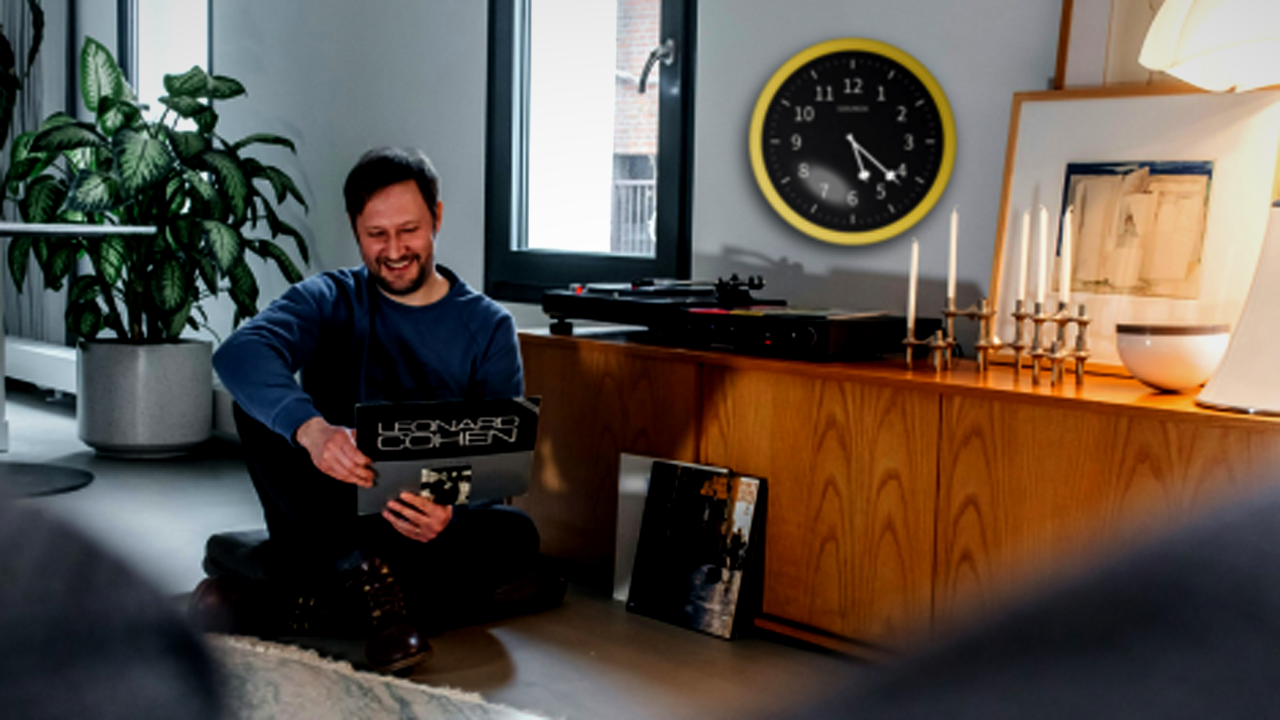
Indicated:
5.22
